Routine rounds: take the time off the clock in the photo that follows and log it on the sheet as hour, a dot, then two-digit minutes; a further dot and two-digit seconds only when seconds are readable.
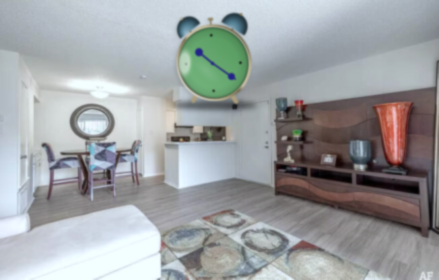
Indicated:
10.21
